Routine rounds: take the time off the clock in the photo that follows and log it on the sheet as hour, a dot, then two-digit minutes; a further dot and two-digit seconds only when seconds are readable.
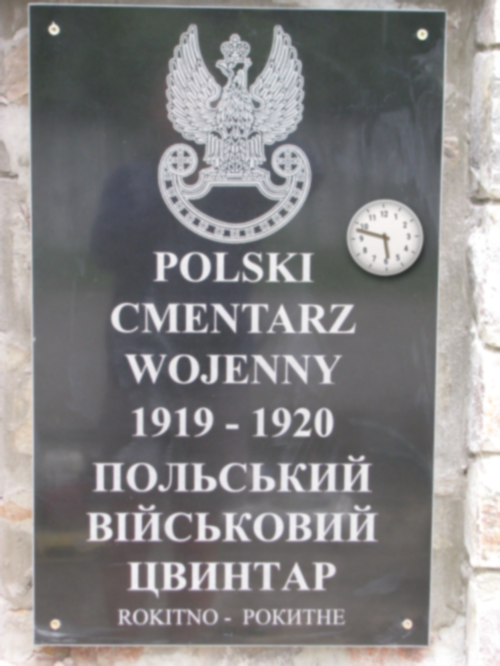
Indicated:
5.48
